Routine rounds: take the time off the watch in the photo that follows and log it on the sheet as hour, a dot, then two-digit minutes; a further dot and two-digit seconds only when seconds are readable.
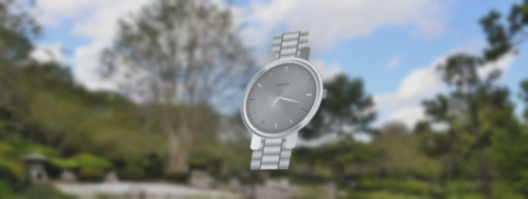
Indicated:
7.18
